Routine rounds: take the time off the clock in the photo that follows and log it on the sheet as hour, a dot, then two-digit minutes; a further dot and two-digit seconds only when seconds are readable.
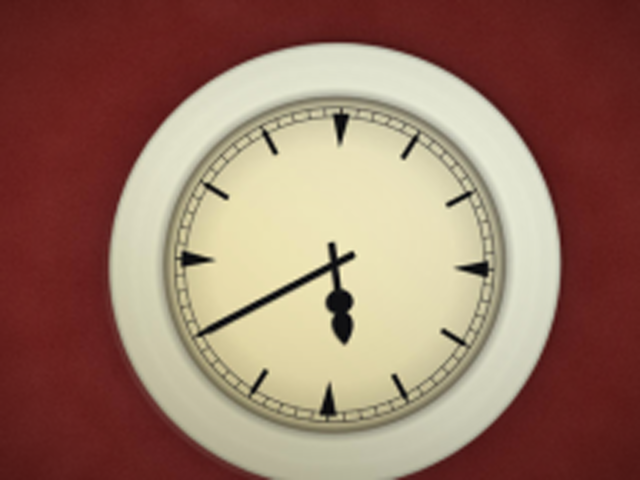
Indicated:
5.40
